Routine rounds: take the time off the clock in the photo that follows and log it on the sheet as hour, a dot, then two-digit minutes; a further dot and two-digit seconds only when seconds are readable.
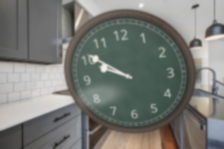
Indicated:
9.51
